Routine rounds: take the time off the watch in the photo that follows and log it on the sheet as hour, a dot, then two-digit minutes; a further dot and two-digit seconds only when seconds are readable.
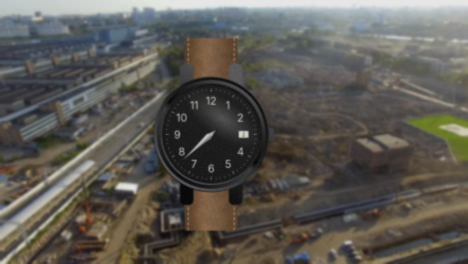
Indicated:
7.38
